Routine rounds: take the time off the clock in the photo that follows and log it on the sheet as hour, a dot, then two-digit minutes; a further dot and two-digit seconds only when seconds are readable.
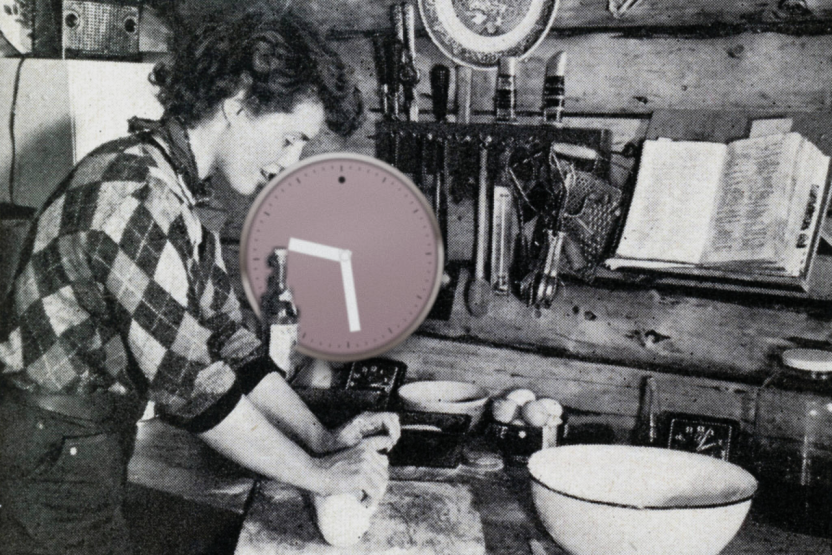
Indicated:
9.29
